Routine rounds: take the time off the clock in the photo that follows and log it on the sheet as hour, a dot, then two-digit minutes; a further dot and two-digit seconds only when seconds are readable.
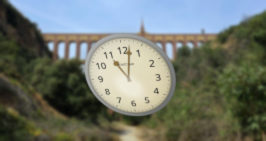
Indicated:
11.02
